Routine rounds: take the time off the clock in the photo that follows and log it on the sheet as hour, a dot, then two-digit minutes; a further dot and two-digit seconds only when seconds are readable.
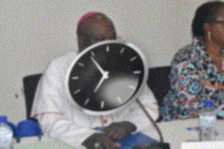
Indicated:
6.54
